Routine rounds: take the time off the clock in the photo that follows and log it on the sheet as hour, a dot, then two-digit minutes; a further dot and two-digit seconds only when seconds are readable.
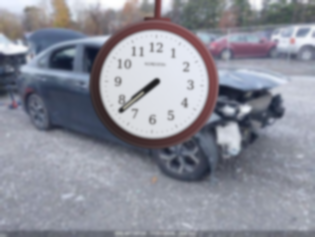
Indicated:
7.38
